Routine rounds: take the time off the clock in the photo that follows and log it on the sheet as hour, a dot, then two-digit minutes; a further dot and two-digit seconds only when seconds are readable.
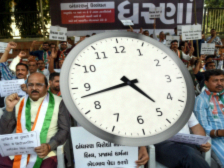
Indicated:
4.43
